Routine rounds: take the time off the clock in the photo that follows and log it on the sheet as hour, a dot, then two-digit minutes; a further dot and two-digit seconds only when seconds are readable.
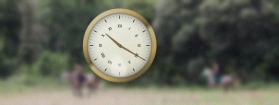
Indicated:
10.20
